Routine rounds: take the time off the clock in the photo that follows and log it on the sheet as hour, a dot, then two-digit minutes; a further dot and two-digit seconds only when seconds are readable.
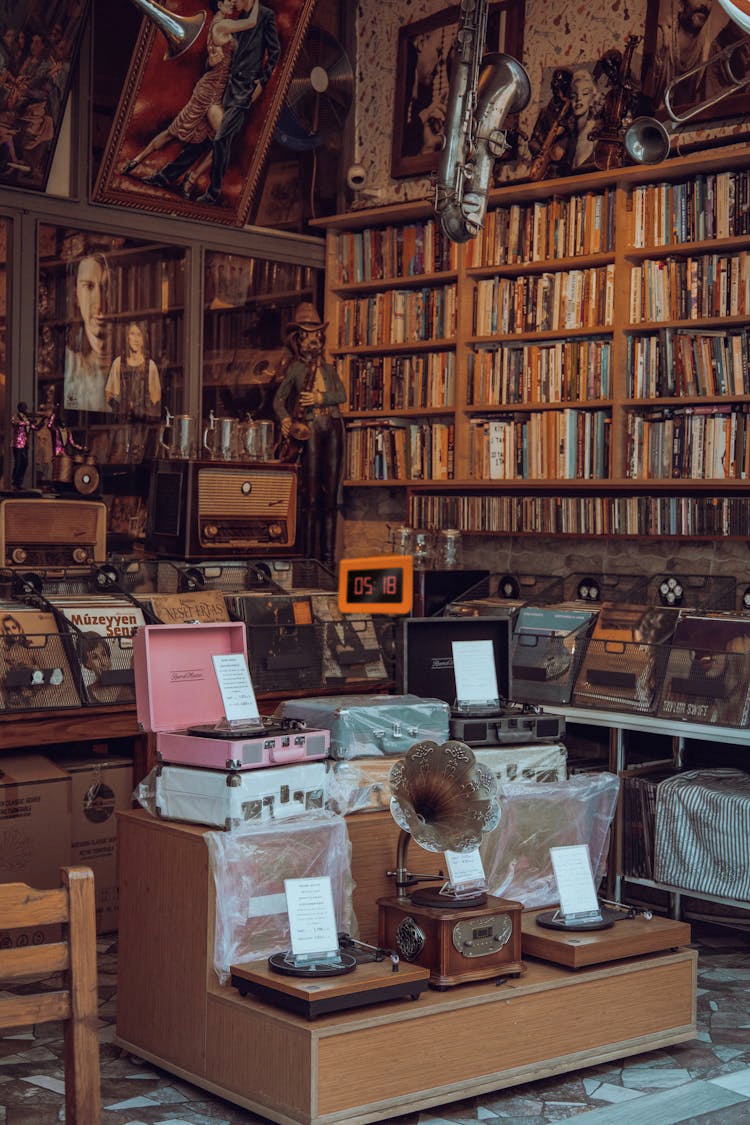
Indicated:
5.18
